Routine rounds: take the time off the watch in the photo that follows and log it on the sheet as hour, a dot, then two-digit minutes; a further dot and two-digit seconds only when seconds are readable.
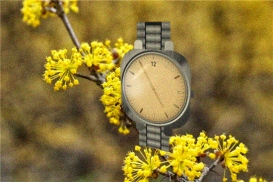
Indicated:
4.55
